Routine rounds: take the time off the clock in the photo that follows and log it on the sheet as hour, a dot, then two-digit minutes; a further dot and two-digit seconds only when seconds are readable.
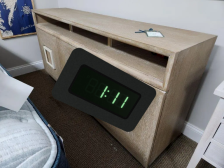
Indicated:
1.11
